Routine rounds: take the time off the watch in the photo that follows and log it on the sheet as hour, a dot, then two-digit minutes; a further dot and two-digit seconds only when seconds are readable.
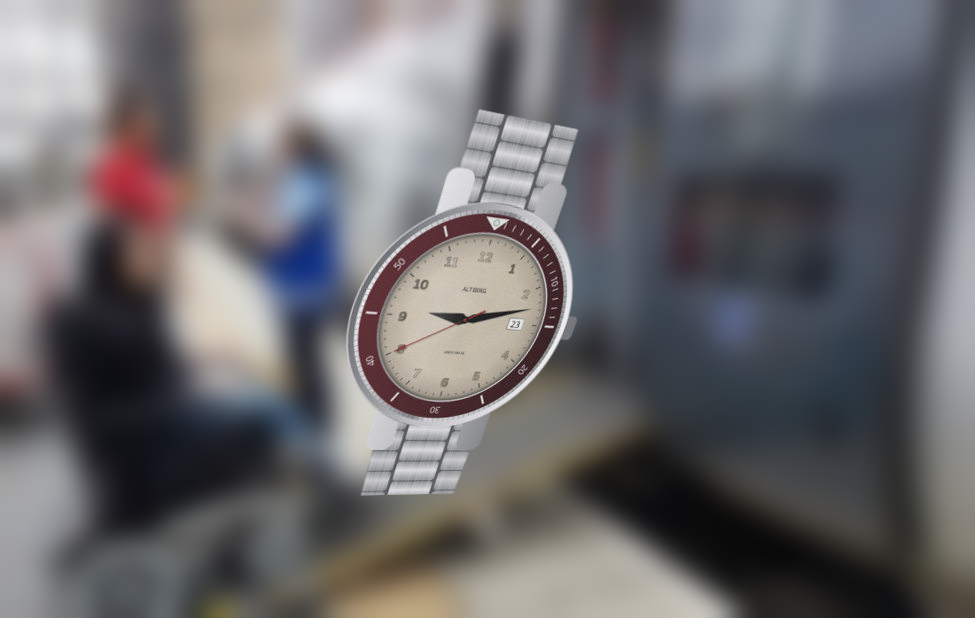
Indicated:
9.12.40
